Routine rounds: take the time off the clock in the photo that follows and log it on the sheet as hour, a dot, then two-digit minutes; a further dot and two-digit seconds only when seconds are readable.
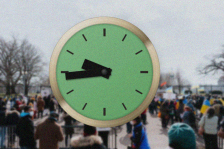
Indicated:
9.44
